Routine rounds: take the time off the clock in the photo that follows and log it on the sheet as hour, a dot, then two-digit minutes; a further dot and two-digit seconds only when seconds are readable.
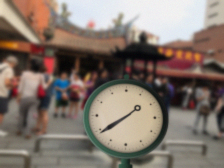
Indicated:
1.39
